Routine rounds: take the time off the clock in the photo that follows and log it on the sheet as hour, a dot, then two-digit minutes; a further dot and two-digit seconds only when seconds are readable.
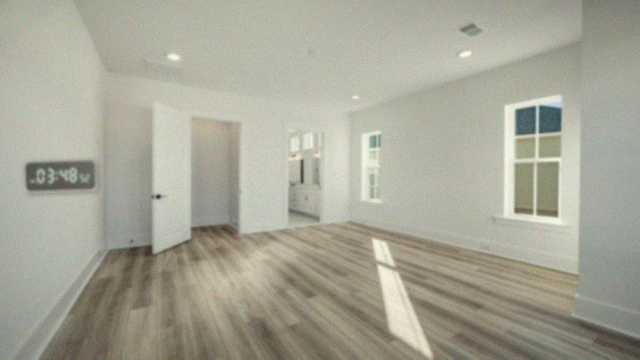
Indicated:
3.48
